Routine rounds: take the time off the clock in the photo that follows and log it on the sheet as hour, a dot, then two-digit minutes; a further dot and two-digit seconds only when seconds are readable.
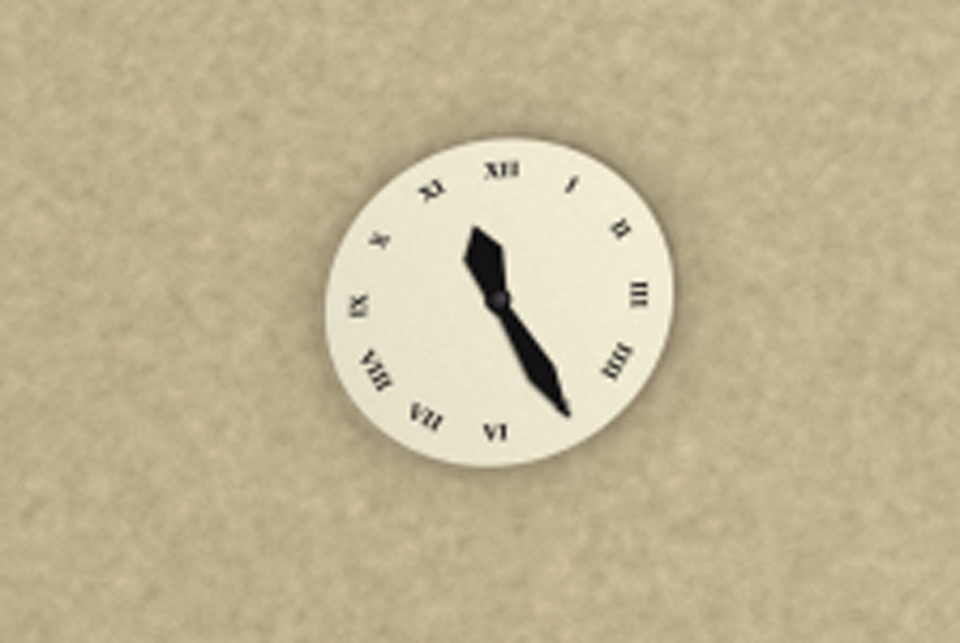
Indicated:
11.25
